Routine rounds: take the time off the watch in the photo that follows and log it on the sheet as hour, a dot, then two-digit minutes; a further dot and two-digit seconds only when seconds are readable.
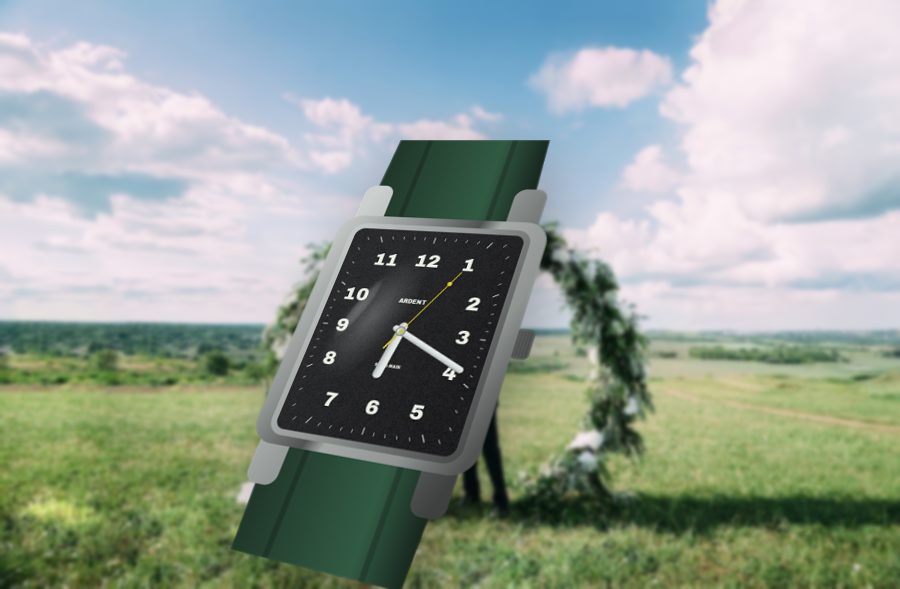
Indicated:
6.19.05
